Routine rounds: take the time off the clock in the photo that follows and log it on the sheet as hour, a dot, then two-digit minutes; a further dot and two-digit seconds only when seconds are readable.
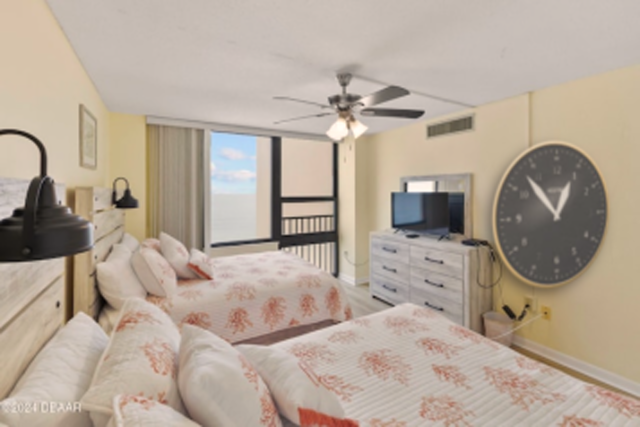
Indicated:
12.53
